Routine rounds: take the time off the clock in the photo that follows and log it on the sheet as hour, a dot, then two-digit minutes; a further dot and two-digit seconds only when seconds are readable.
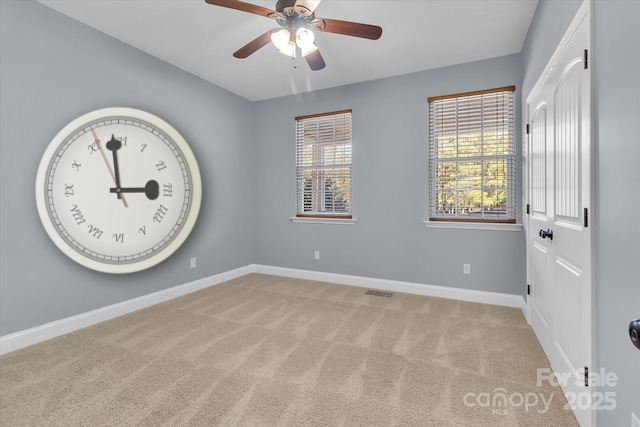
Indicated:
2.58.56
